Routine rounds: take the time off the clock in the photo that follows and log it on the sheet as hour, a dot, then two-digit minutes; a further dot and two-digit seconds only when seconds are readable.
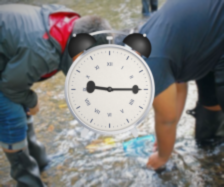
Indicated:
9.15
